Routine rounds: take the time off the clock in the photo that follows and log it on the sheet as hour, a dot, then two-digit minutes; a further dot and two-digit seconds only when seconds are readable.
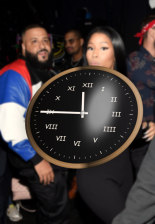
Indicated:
11.45
